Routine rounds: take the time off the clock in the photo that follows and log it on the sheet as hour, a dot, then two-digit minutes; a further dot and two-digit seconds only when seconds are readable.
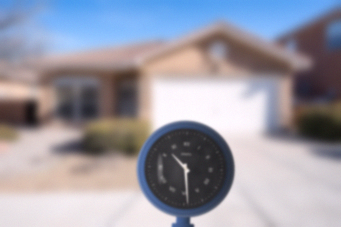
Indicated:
10.29
